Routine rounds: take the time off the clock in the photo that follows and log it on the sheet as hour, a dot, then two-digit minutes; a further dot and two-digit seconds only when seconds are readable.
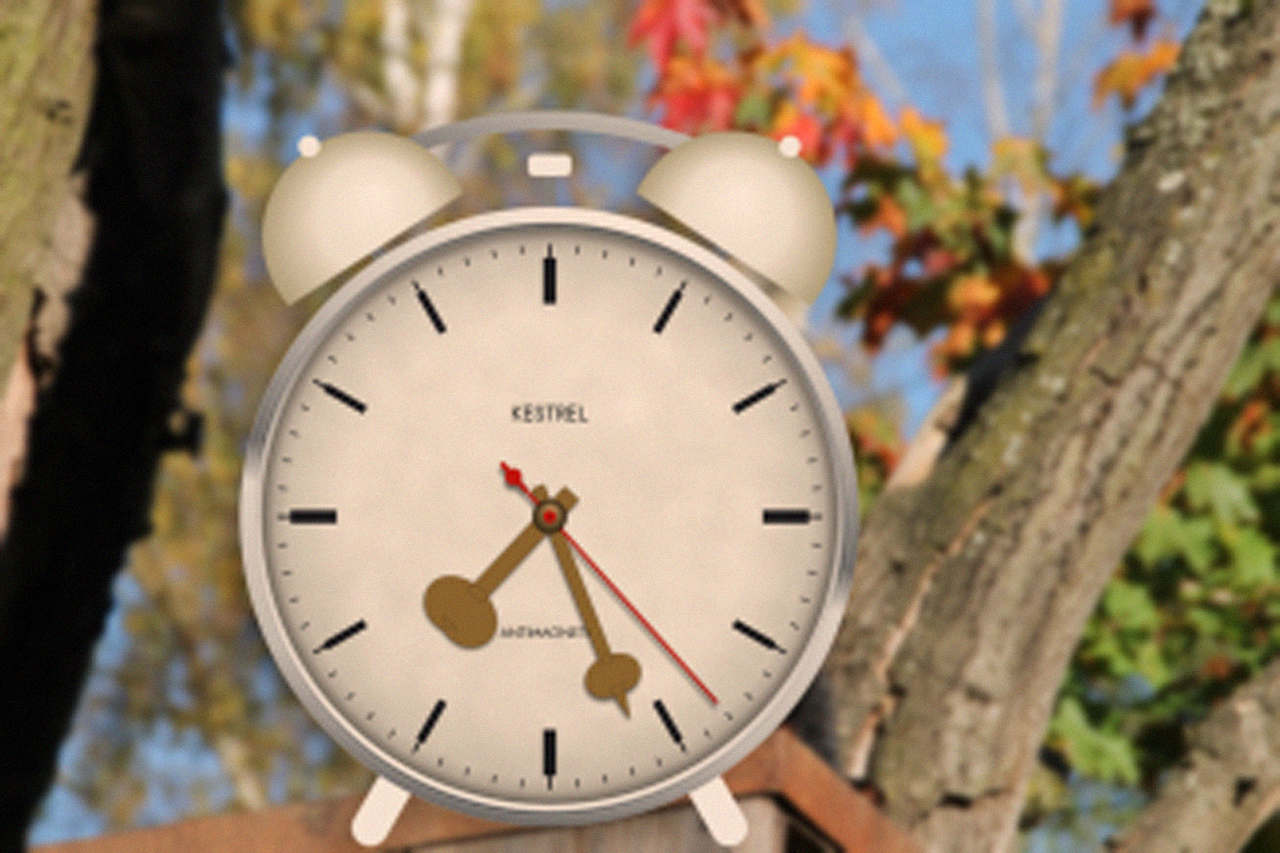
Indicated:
7.26.23
